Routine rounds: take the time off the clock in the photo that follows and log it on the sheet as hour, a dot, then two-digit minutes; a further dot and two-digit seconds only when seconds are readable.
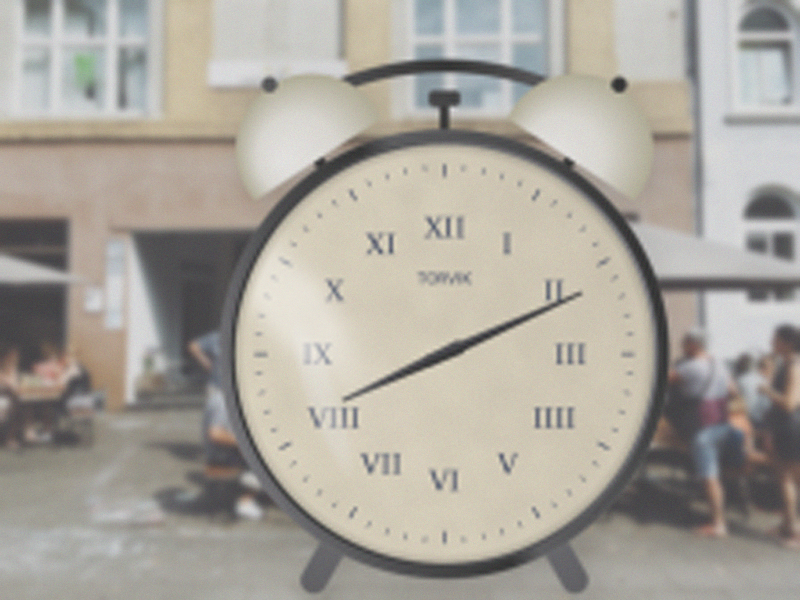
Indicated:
8.11
